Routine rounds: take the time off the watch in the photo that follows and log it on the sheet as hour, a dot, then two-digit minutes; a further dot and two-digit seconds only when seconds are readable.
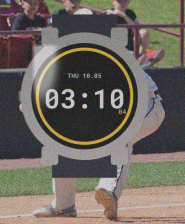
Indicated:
3.10.04
